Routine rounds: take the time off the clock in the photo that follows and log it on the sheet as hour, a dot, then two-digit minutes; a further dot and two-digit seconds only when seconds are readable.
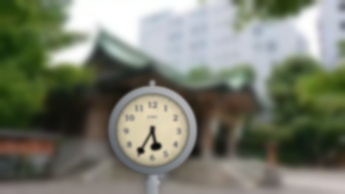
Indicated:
5.35
